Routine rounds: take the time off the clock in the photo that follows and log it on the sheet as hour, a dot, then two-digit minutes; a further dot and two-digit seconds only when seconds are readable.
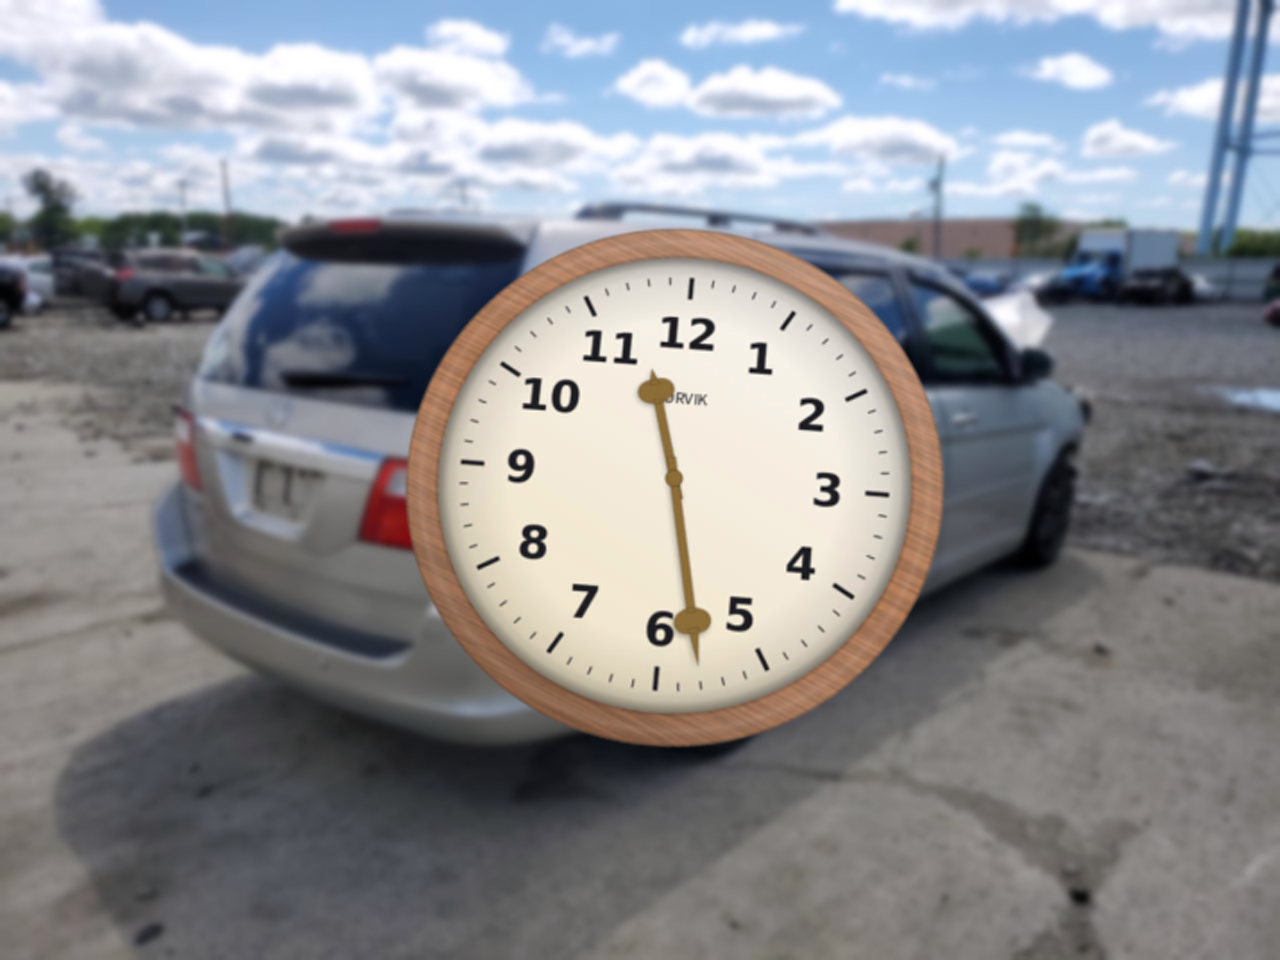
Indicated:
11.28
